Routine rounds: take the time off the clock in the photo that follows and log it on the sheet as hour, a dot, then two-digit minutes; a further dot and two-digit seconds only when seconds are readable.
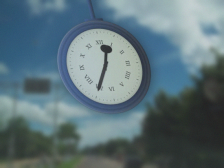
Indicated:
12.35
